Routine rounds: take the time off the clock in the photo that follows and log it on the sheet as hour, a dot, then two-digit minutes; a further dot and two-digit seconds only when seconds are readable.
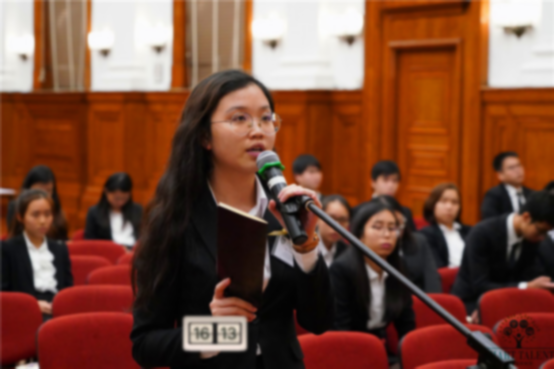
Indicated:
16.13
